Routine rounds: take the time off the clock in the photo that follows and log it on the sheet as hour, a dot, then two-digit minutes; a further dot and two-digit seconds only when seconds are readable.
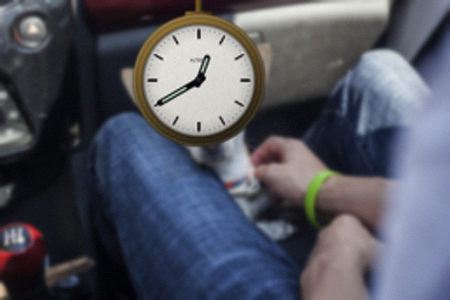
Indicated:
12.40
